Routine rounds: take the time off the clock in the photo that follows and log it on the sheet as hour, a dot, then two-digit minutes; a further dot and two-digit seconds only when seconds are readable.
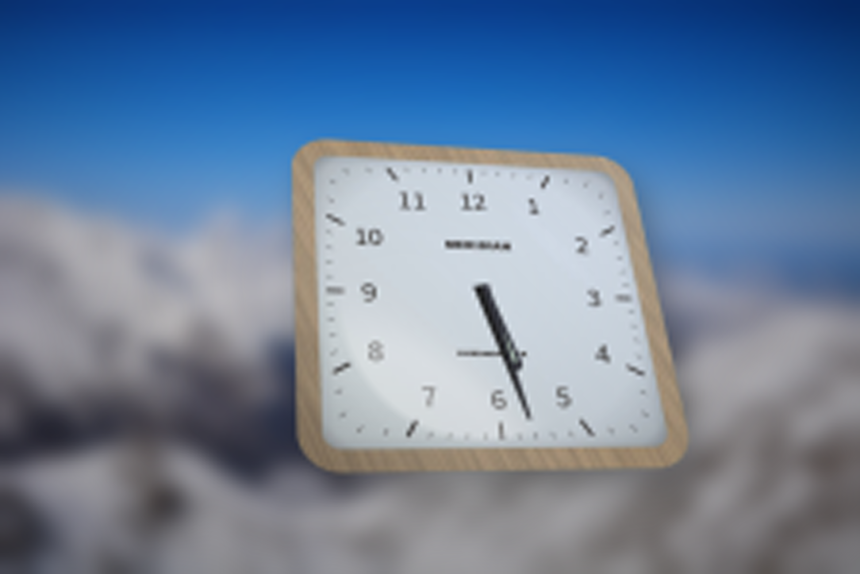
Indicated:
5.28
